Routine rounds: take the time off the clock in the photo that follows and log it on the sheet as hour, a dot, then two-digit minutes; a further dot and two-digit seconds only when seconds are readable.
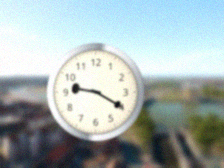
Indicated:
9.20
